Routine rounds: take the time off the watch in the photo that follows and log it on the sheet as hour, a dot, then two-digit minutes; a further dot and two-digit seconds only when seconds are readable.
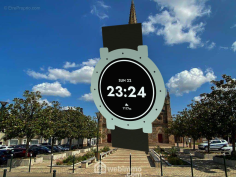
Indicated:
23.24
